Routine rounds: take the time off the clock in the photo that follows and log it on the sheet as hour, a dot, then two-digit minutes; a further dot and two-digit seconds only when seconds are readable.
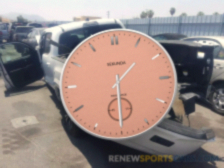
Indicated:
1.30
